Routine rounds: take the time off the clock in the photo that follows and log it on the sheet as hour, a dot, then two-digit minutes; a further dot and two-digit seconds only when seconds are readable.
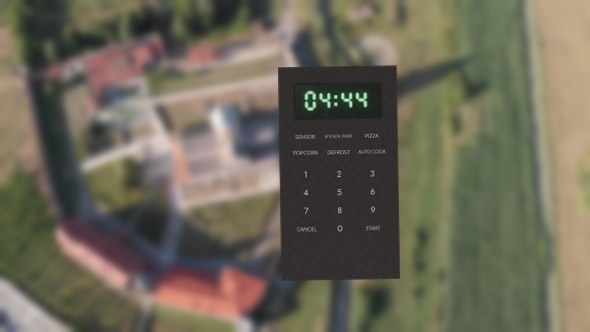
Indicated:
4.44
